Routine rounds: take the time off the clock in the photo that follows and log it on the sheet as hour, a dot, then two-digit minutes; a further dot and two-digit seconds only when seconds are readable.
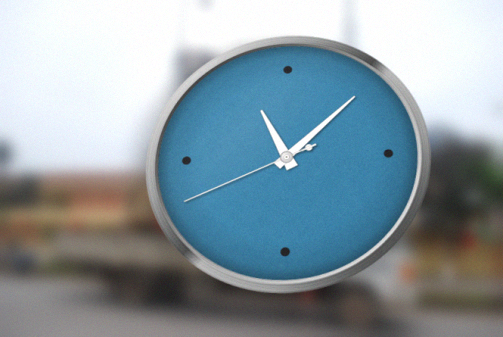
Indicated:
11.07.41
